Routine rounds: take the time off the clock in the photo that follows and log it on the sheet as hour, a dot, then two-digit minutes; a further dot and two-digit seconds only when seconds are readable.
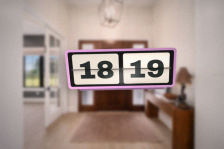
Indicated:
18.19
